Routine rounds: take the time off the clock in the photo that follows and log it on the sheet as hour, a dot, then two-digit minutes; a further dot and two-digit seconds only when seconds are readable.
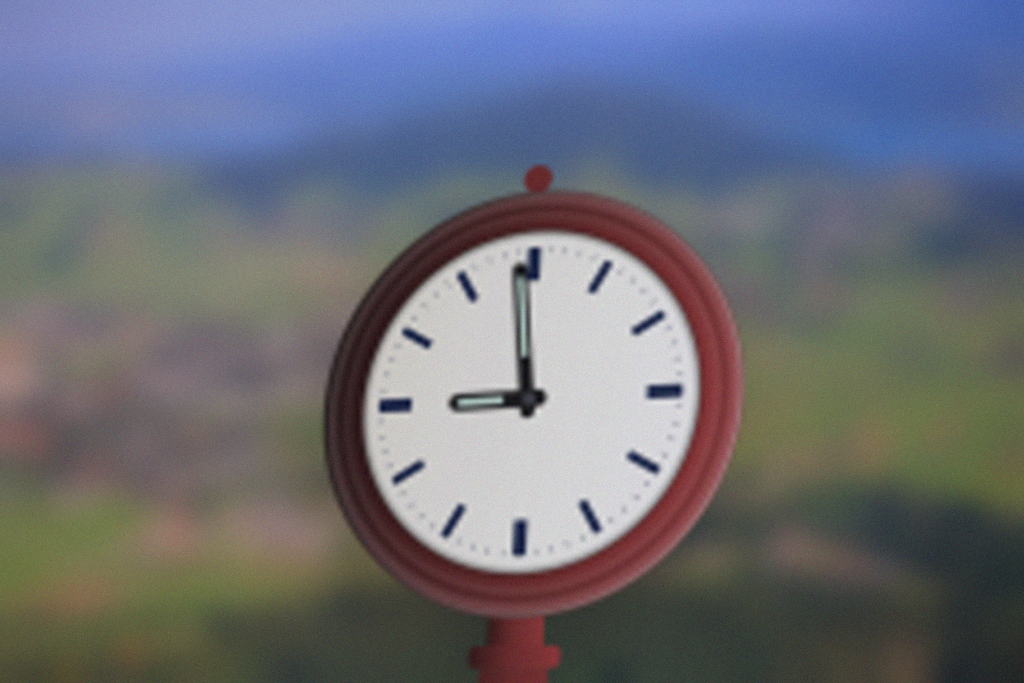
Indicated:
8.59
